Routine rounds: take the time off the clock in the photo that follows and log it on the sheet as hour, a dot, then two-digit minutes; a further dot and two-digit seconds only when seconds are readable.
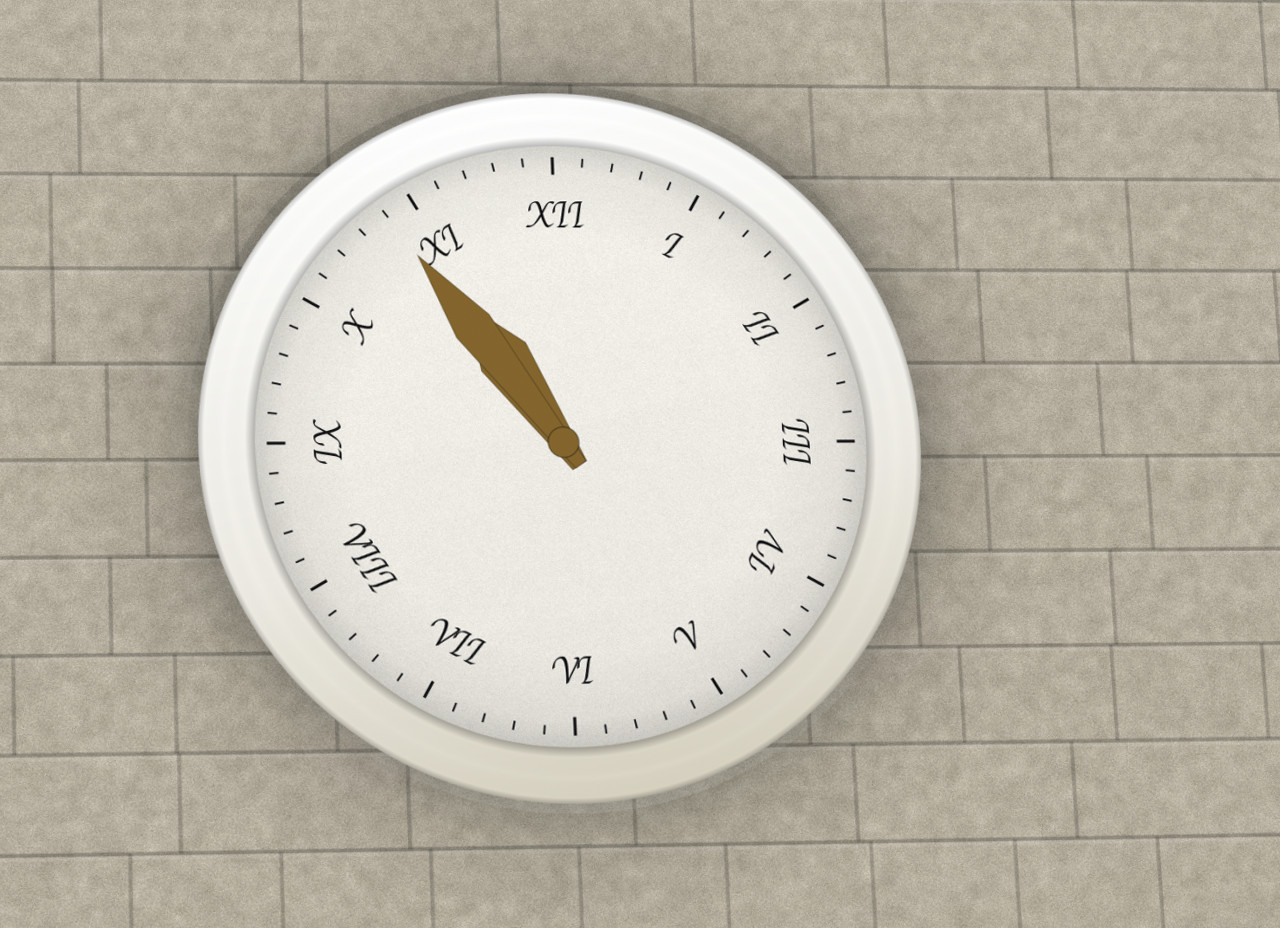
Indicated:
10.54
